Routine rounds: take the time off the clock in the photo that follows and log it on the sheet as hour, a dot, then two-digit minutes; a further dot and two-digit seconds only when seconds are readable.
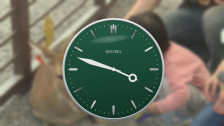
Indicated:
3.48
